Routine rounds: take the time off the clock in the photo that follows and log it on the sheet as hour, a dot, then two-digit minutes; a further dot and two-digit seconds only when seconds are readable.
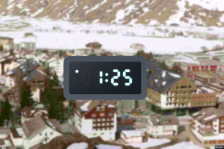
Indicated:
1.25
